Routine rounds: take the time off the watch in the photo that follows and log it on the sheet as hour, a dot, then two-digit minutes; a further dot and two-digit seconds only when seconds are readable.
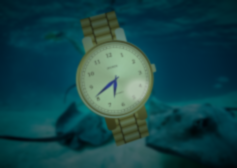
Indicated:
6.41
